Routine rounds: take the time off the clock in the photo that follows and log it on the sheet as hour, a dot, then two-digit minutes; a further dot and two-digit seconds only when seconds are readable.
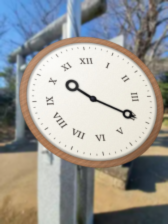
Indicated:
10.20
